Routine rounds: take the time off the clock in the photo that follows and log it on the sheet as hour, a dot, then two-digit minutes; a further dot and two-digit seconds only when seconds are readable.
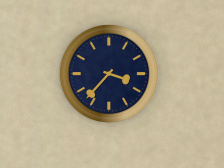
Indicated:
3.37
